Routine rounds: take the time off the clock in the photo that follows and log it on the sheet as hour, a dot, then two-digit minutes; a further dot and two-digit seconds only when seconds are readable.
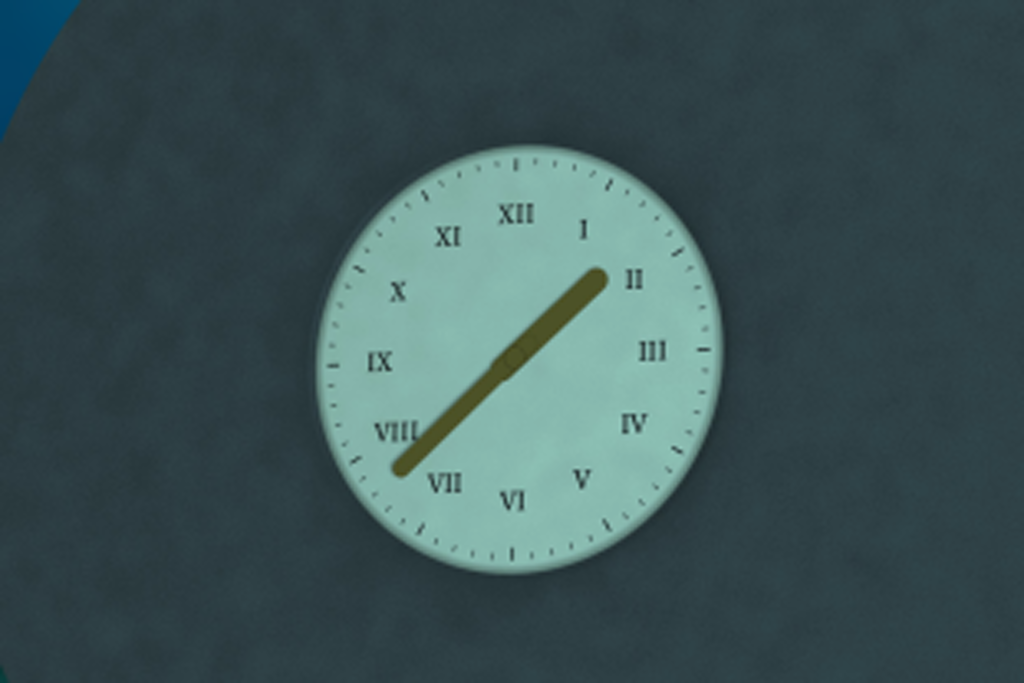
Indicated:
1.38
